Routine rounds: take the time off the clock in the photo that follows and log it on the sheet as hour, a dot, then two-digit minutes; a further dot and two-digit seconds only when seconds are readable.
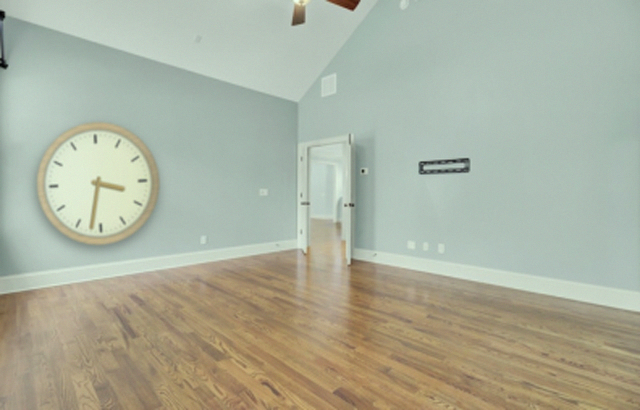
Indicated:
3.32
